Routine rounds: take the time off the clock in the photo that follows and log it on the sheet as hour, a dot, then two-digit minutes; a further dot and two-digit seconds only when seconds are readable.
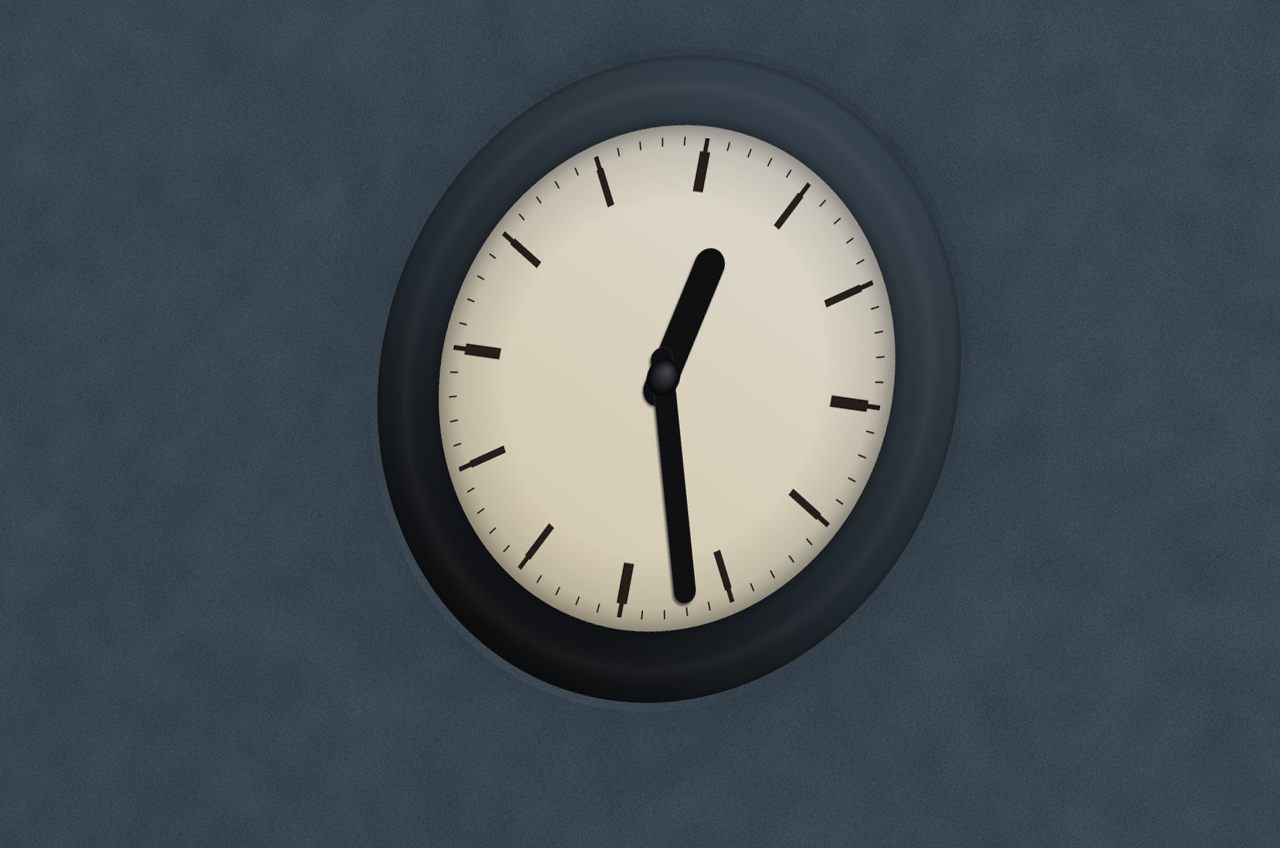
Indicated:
12.27
